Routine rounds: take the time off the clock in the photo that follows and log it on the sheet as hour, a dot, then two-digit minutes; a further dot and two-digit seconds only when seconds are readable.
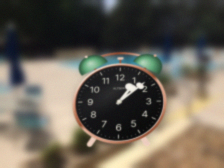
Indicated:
1.08
